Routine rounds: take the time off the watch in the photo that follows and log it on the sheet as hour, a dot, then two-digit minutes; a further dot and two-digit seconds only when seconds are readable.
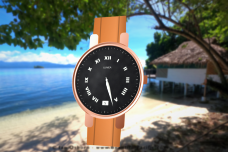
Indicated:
5.27
